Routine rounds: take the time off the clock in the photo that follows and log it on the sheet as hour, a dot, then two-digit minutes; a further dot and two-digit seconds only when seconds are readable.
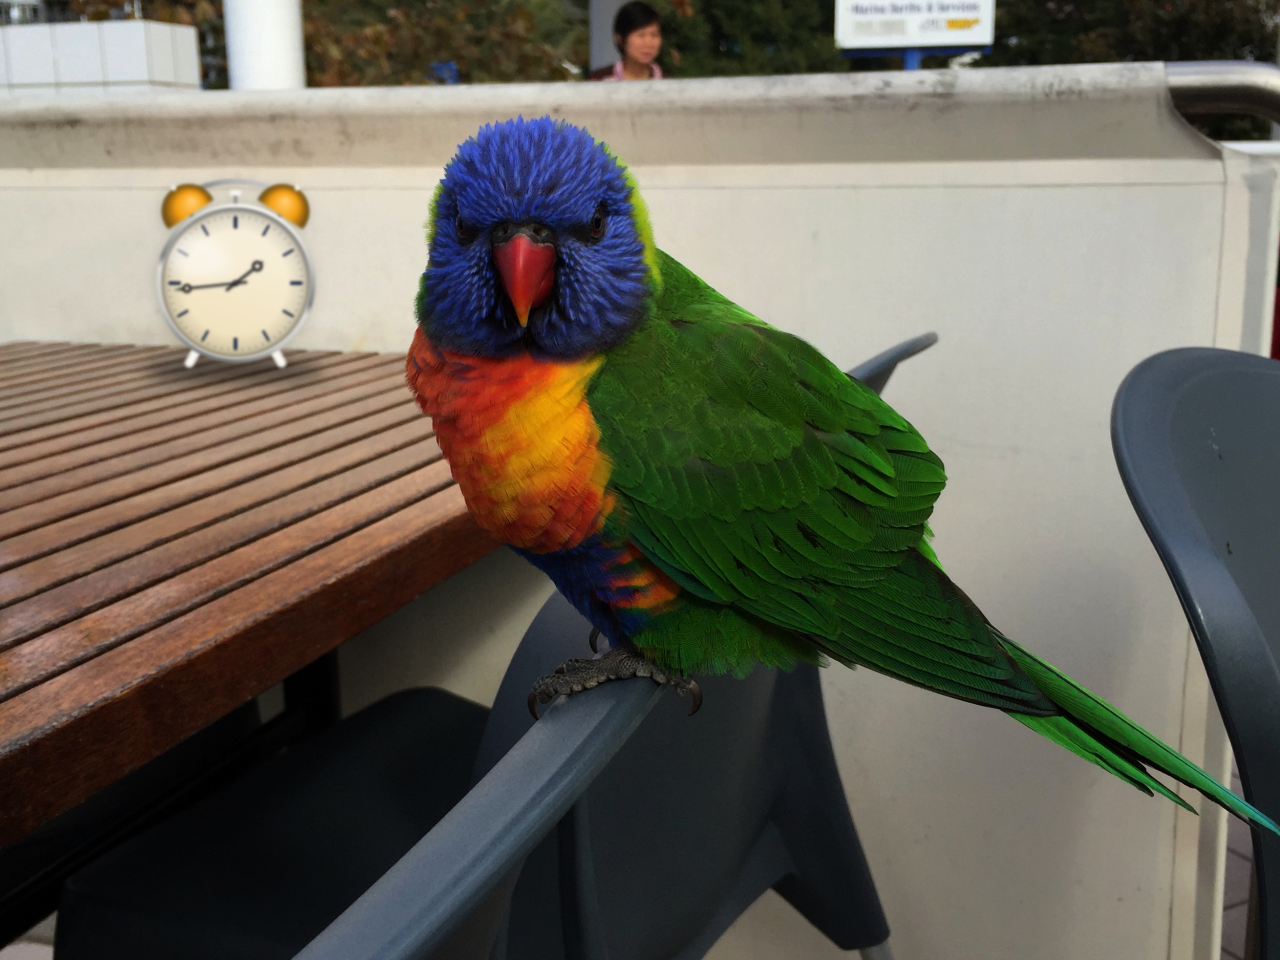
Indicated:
1.44
